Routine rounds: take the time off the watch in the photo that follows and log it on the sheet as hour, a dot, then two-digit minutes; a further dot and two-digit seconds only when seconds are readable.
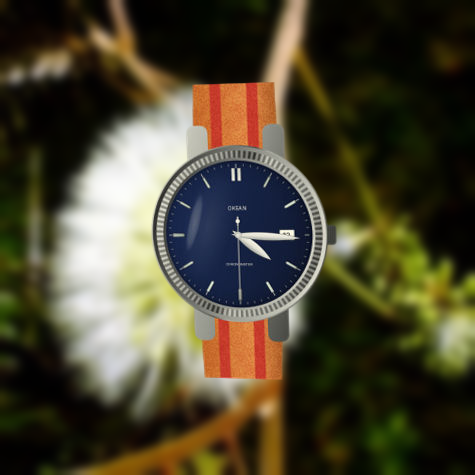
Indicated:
4.15.30
